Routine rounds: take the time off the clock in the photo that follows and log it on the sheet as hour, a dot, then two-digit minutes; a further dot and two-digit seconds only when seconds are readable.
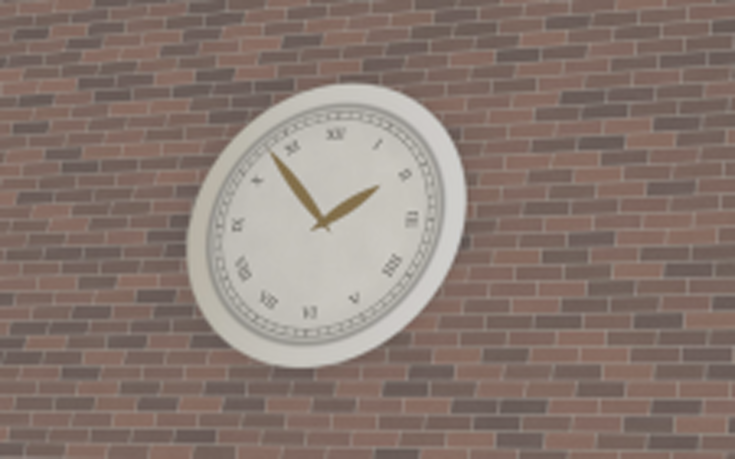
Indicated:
1.53
